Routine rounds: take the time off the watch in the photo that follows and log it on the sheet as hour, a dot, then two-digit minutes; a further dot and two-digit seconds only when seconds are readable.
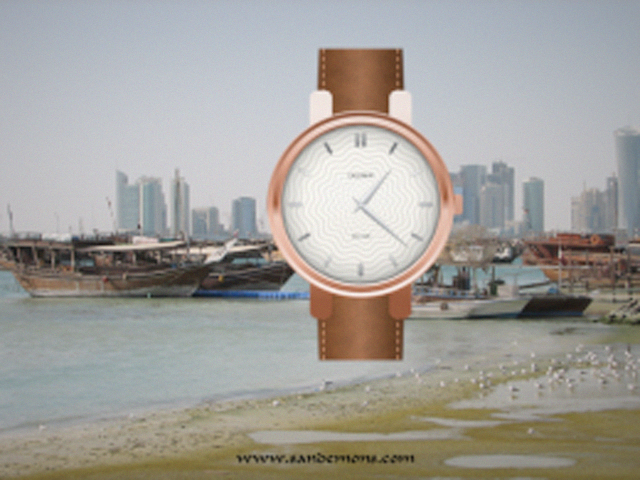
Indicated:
1.22
